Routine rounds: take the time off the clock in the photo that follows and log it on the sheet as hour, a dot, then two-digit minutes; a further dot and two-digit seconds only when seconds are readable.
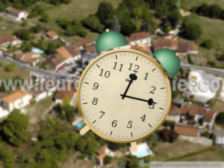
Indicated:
12.14
